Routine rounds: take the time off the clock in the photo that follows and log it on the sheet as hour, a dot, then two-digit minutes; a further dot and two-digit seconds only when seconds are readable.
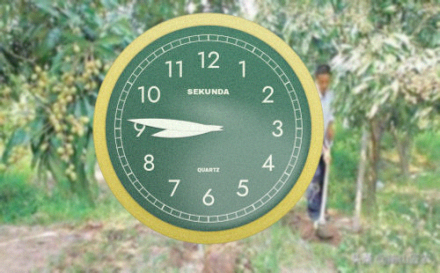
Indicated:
8.46
